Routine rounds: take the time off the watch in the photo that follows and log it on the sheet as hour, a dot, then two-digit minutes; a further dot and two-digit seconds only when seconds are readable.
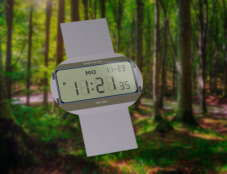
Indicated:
11.21.35
